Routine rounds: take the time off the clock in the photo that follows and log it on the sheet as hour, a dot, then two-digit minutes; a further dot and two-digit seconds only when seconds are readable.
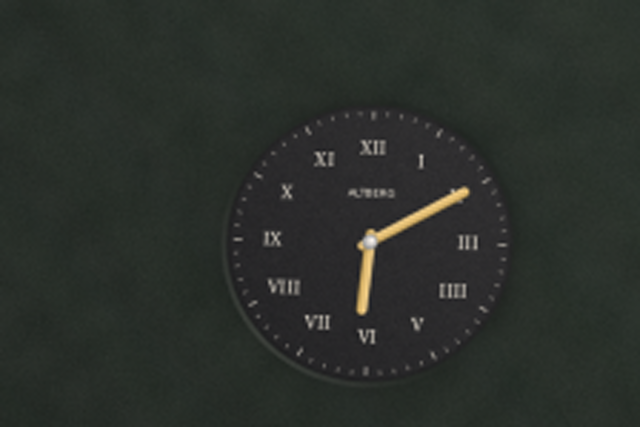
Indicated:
6.10
